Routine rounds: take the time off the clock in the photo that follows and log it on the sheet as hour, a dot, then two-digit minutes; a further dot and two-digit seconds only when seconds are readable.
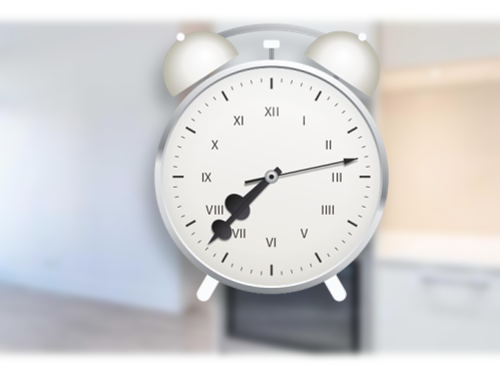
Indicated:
7.37.13
